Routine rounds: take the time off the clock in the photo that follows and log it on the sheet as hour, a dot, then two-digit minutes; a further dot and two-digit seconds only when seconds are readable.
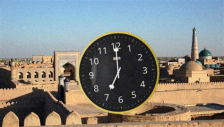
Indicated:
7.00
